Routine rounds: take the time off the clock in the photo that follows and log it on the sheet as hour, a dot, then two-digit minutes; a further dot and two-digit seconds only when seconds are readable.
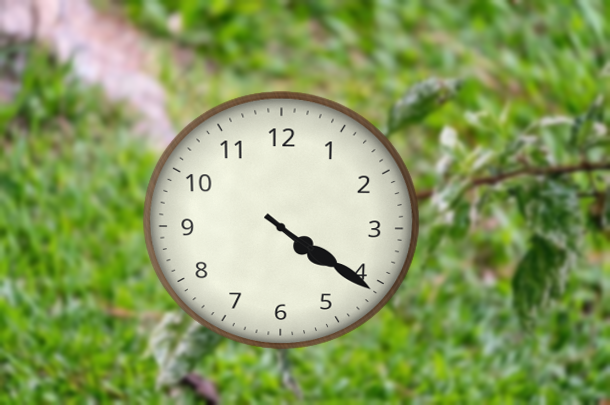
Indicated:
4.21
